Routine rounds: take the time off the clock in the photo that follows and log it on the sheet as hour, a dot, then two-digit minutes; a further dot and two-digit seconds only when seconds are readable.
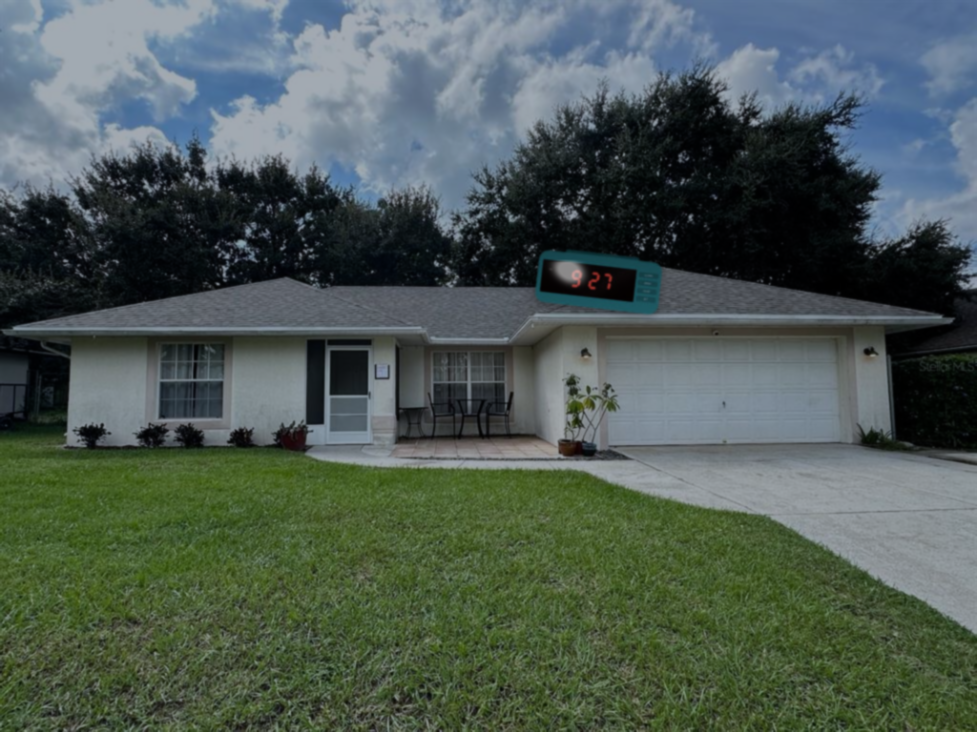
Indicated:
9.27
